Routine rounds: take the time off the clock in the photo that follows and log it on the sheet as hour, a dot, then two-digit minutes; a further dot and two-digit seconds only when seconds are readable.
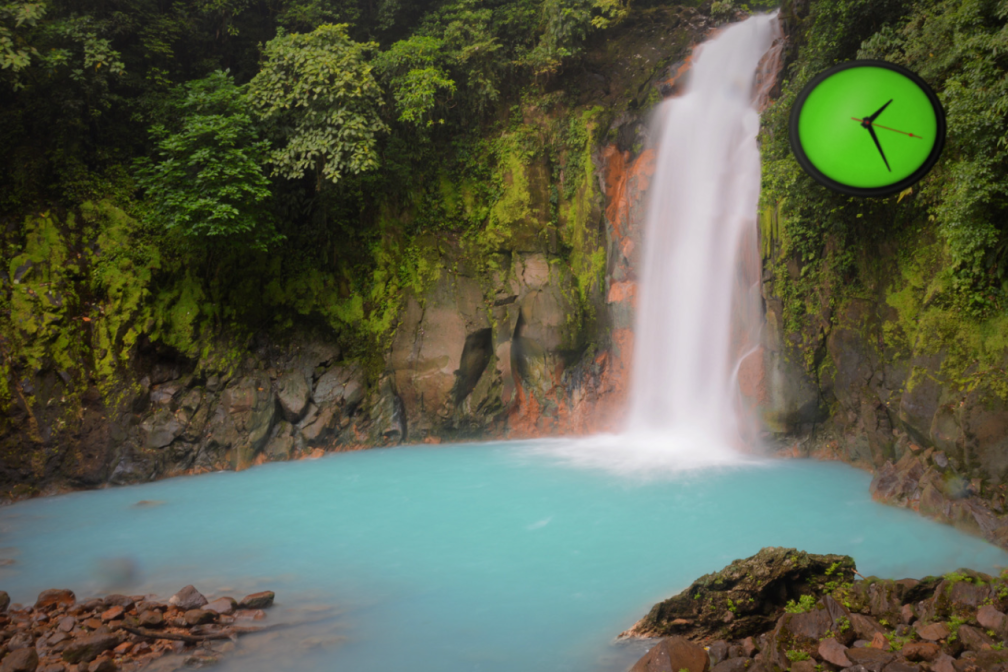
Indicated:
1.26.18
